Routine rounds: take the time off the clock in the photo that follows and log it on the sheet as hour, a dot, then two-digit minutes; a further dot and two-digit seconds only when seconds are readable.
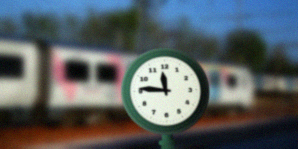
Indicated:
11.46
